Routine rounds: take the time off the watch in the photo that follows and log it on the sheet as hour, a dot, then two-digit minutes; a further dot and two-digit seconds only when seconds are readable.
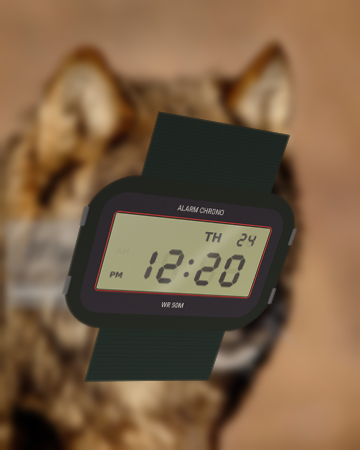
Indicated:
12.20
